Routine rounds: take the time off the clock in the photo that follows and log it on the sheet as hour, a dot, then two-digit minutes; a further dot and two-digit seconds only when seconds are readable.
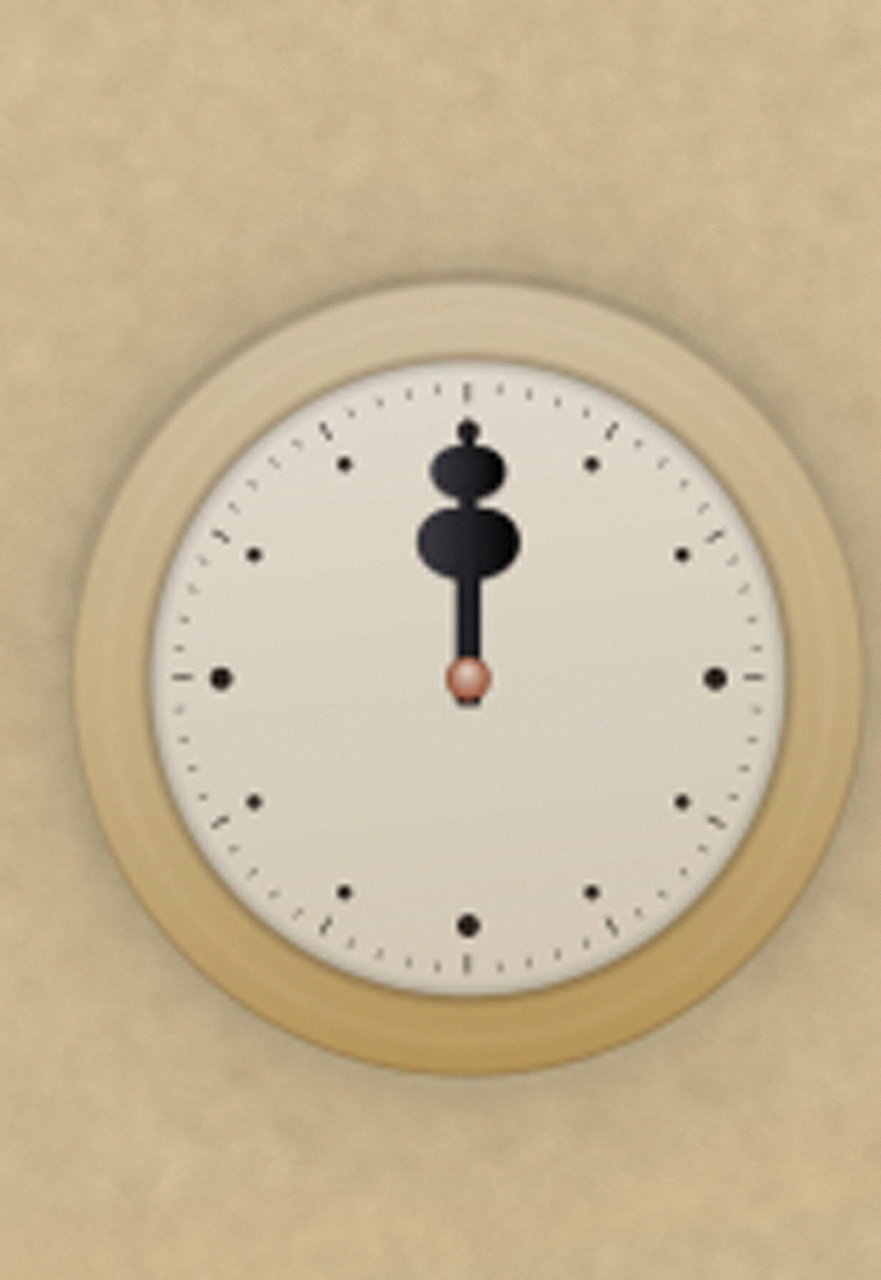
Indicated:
12.00
